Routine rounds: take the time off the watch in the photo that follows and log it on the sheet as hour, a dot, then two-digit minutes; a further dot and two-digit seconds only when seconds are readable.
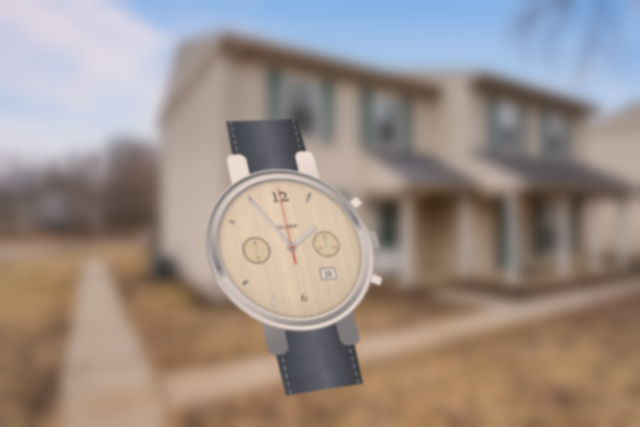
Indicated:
1.55
